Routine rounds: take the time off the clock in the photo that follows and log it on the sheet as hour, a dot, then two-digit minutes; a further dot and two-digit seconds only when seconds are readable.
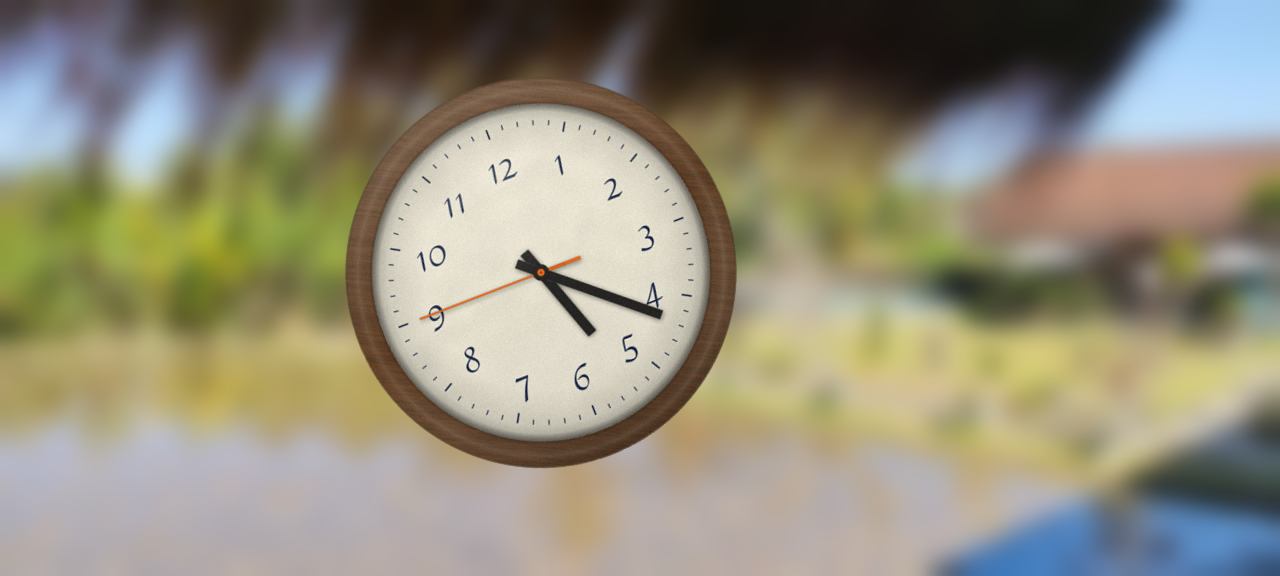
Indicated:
5.21.45
